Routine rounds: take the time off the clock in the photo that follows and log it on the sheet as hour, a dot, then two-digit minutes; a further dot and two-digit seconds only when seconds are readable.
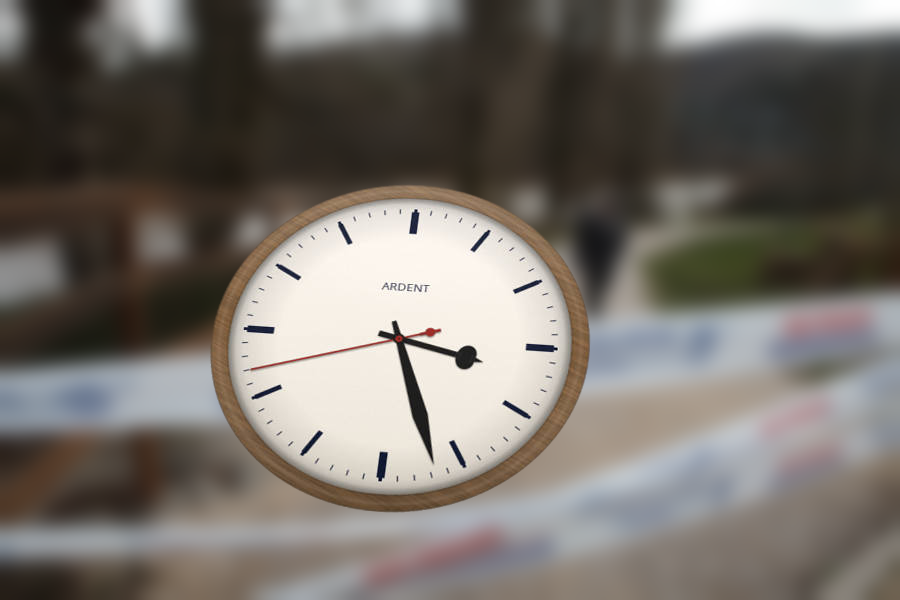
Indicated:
3.26.42
